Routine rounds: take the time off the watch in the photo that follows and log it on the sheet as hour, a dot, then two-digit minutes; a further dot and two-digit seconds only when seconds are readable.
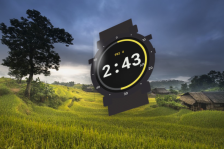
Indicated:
2.43
